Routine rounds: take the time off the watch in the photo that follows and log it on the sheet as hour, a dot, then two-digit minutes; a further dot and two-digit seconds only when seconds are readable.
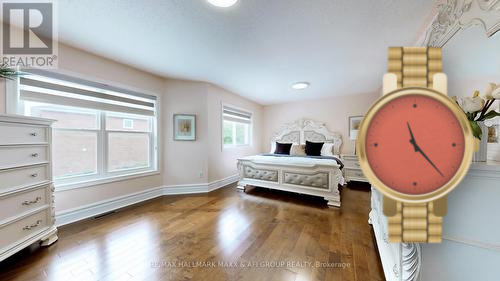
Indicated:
11.23
